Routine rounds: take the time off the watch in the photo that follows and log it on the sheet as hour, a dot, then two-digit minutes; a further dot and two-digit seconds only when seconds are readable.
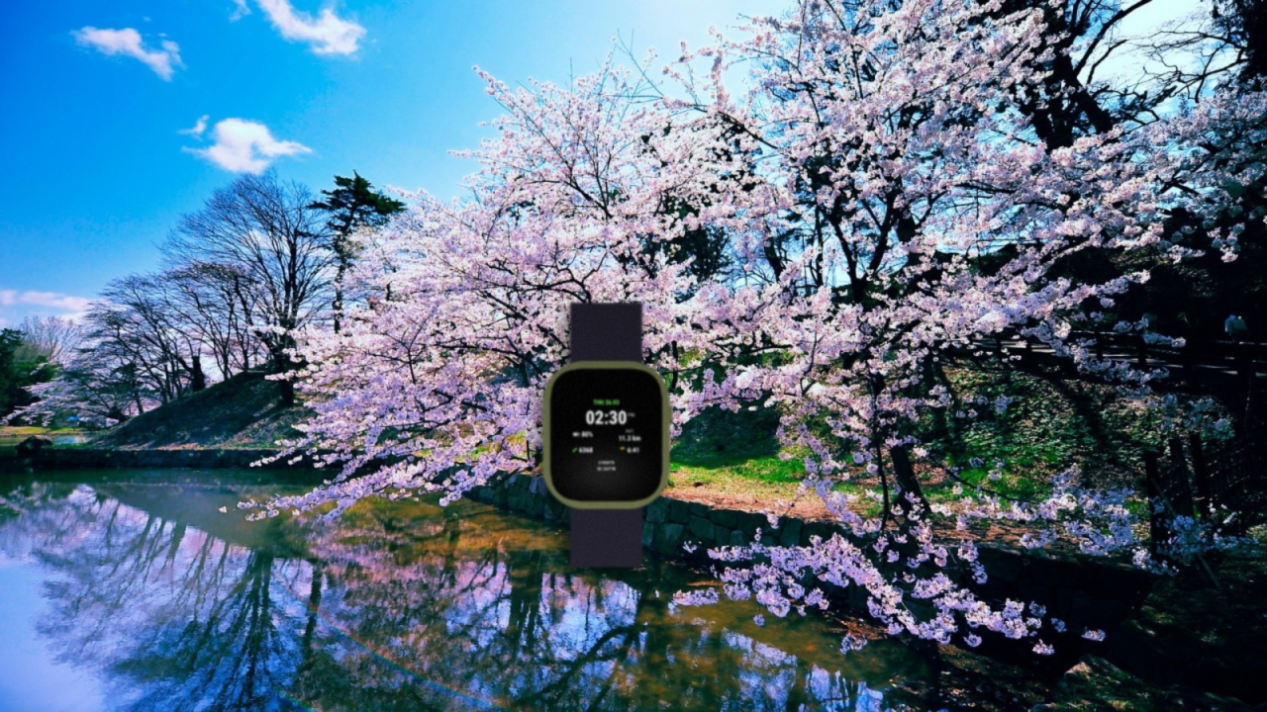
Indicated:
2.30
